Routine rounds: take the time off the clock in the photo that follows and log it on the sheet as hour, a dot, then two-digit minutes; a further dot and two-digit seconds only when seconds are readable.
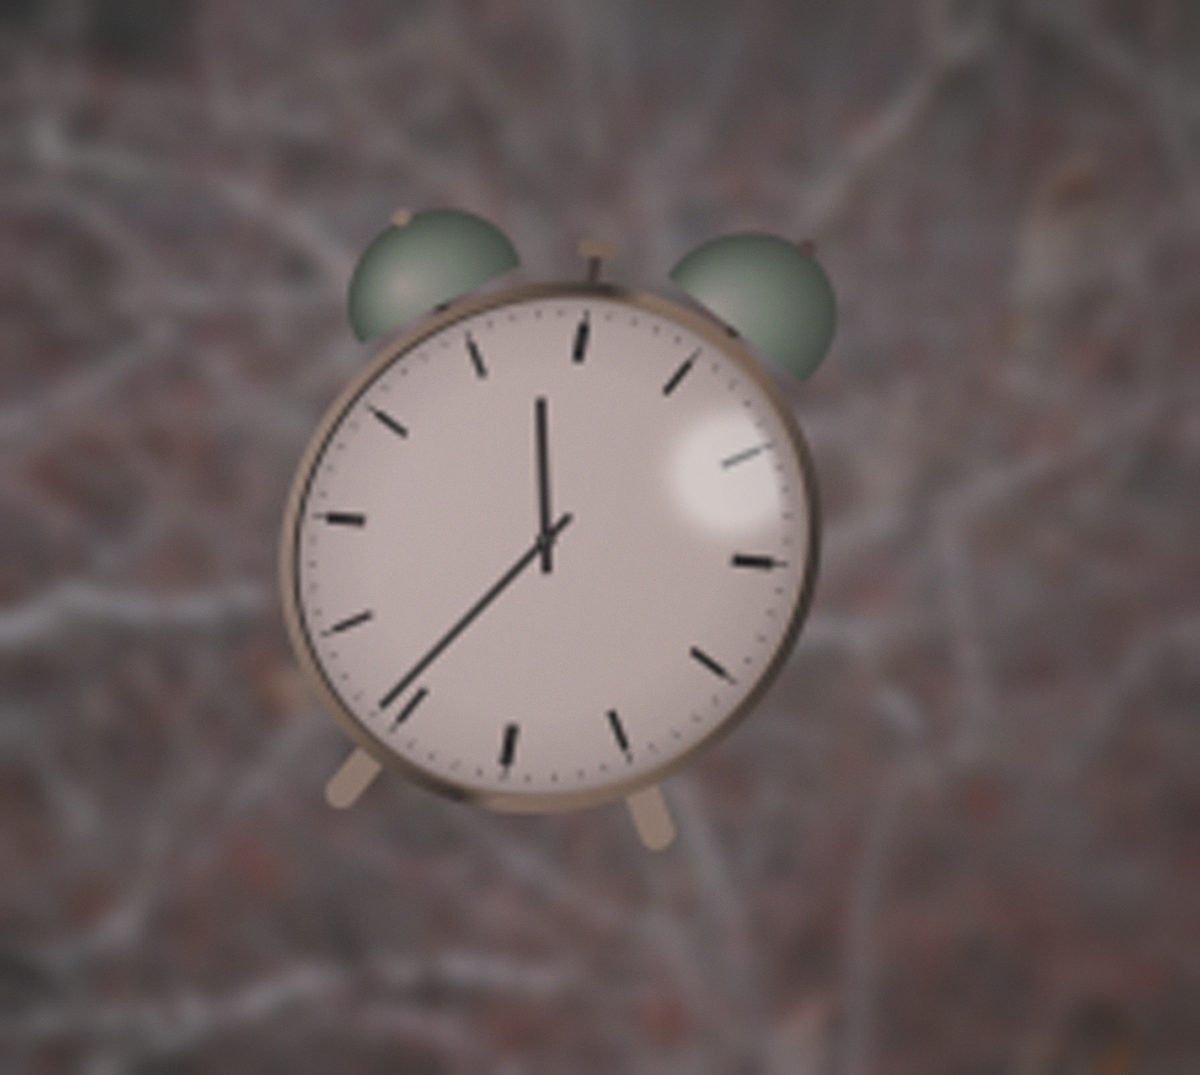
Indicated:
11.36
